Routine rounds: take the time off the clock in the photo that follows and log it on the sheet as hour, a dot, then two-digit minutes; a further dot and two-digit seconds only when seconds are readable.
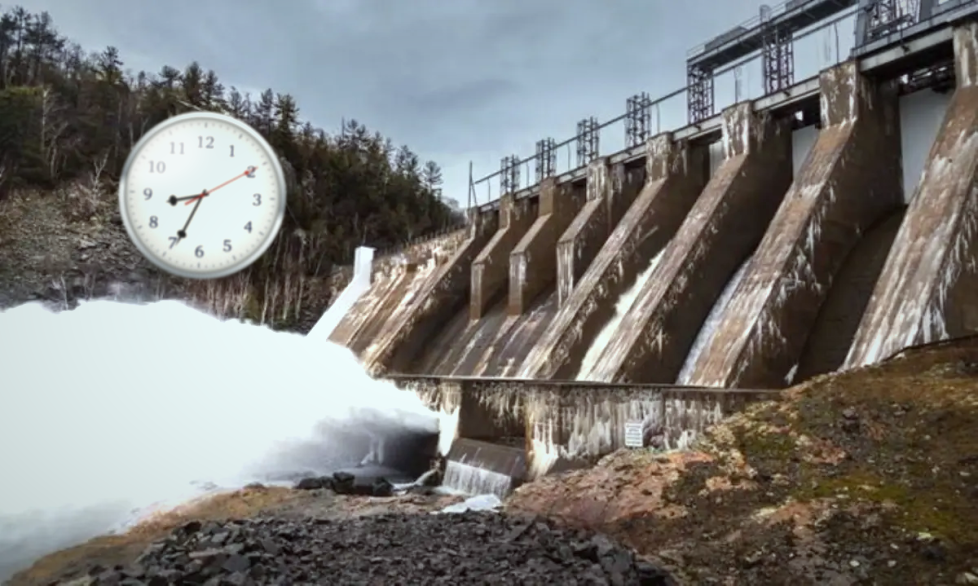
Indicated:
8.34.10
